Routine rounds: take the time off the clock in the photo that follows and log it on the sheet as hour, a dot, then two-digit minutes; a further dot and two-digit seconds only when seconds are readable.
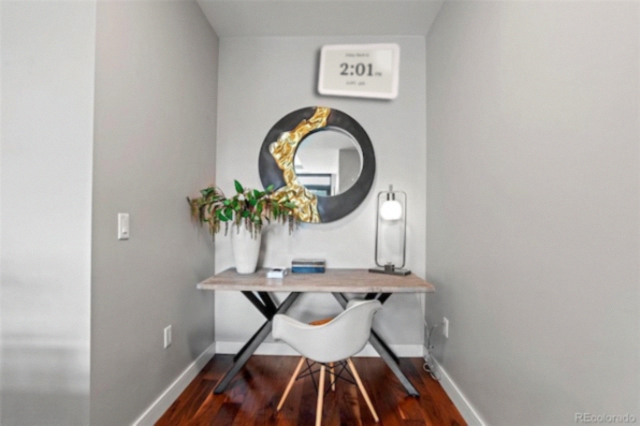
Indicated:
2.01
